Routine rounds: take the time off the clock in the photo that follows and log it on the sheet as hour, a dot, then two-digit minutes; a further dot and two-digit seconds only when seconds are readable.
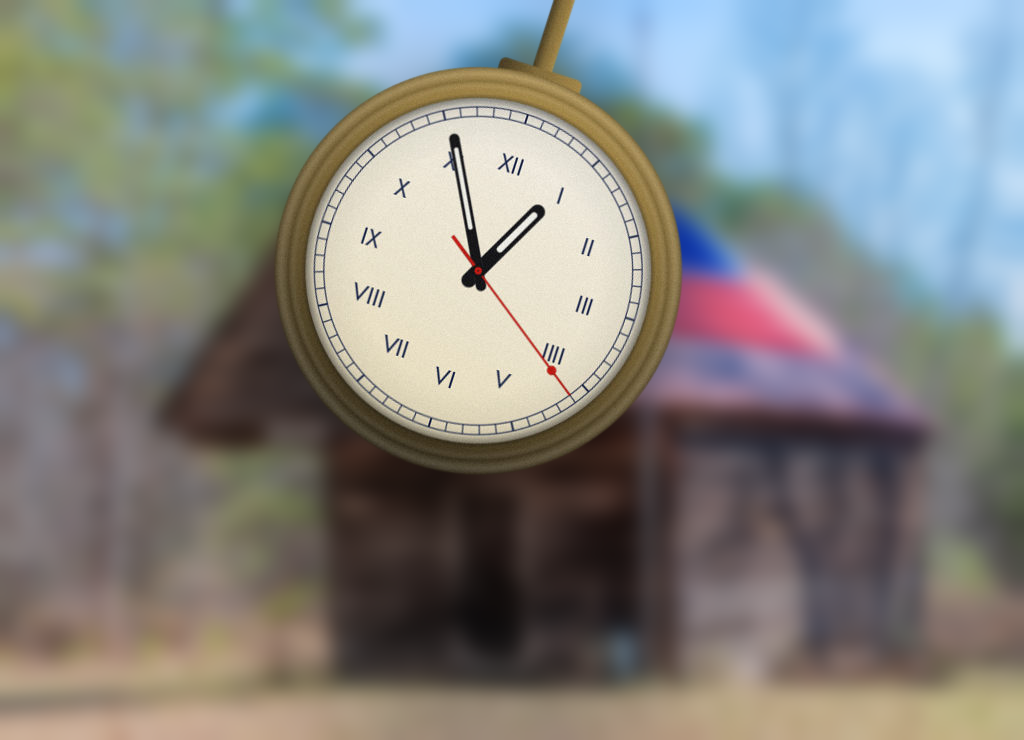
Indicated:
12.55.21
